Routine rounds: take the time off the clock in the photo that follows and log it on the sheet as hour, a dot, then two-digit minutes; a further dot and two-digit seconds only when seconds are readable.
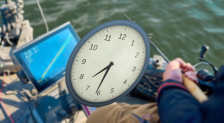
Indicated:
7.31
